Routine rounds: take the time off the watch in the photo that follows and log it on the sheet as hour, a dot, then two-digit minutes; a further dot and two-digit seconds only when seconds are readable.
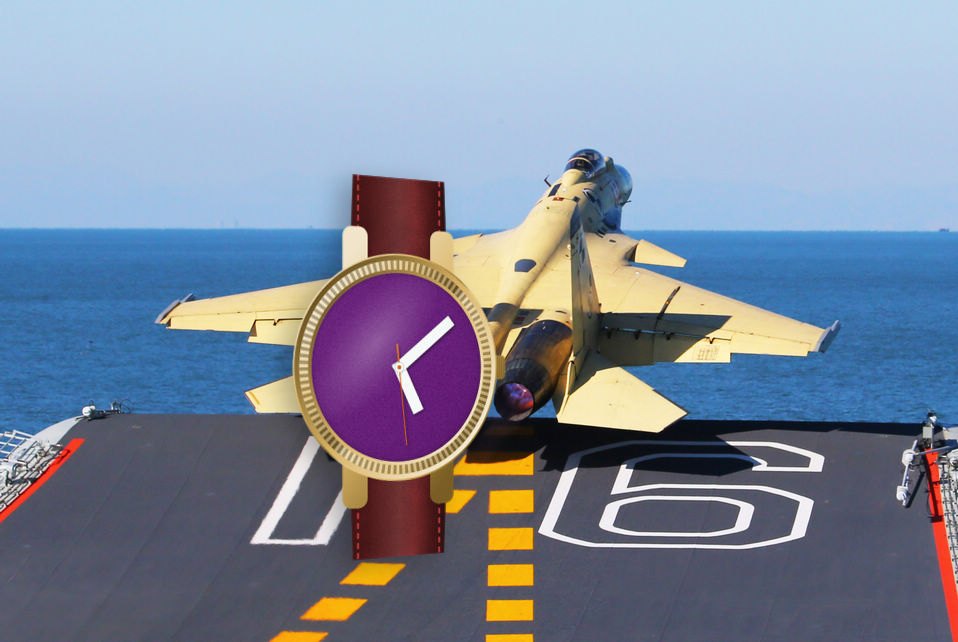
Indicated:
5.08.29
